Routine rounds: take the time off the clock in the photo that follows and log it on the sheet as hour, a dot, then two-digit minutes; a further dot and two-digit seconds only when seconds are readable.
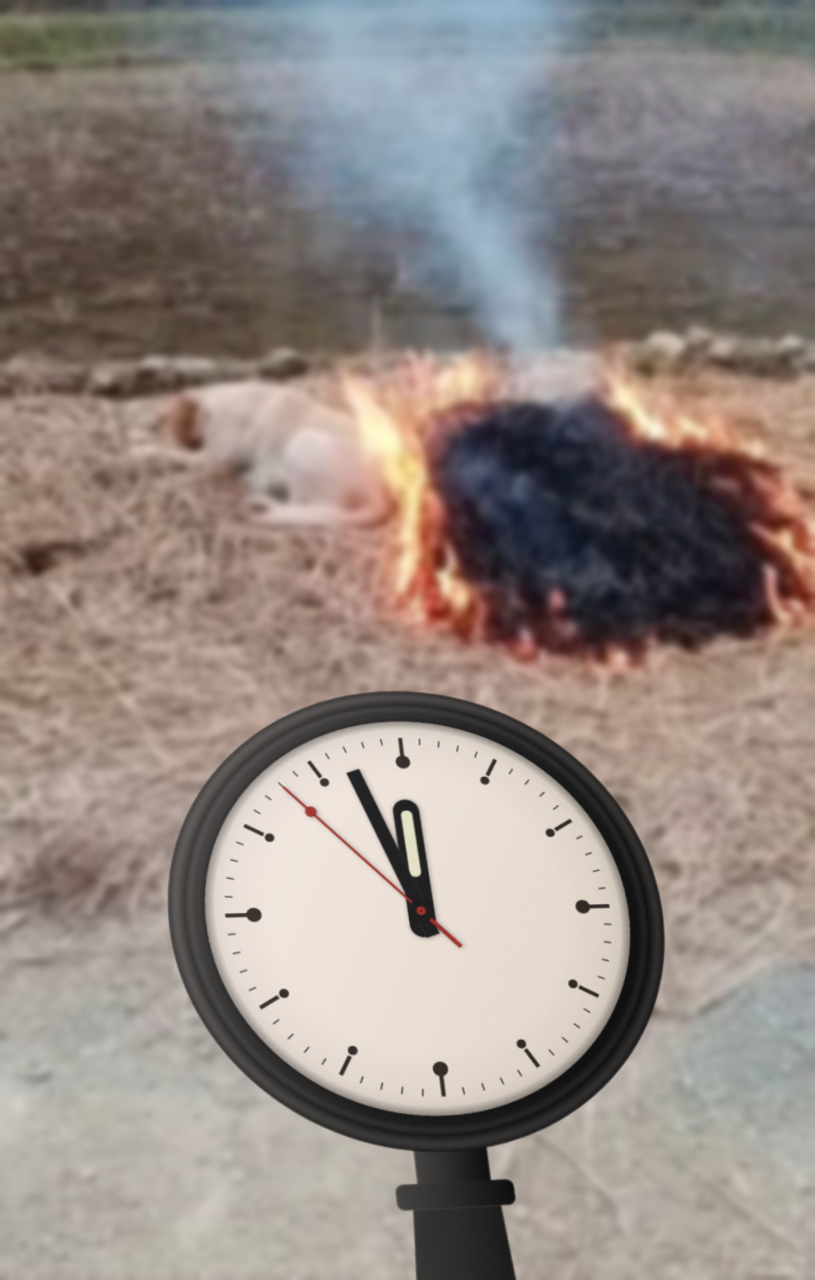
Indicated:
11.56.53
